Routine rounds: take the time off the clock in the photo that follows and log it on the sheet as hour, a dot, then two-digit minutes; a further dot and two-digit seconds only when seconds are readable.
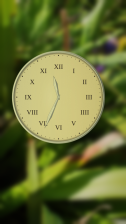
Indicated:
11.34
